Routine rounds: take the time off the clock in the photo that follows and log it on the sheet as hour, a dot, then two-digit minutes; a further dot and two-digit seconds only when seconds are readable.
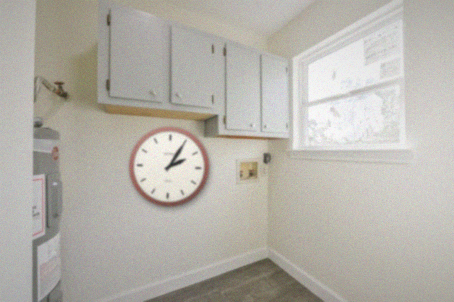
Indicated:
2.05
